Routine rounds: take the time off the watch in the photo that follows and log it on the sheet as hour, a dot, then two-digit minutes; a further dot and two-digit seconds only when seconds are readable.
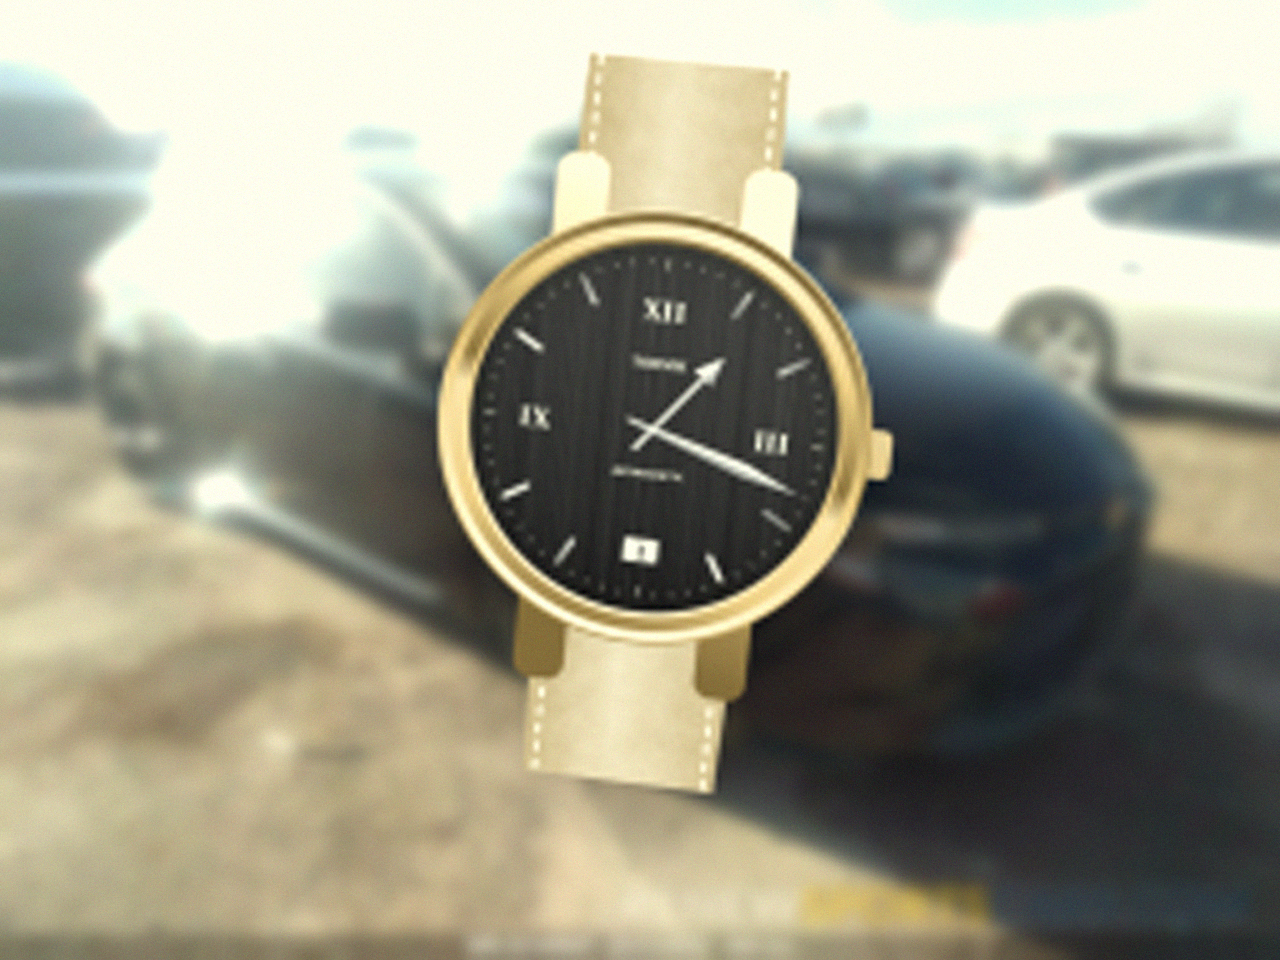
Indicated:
1.18
